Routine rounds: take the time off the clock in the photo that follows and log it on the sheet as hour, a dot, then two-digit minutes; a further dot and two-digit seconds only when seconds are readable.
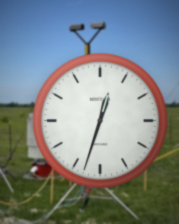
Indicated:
12.33
